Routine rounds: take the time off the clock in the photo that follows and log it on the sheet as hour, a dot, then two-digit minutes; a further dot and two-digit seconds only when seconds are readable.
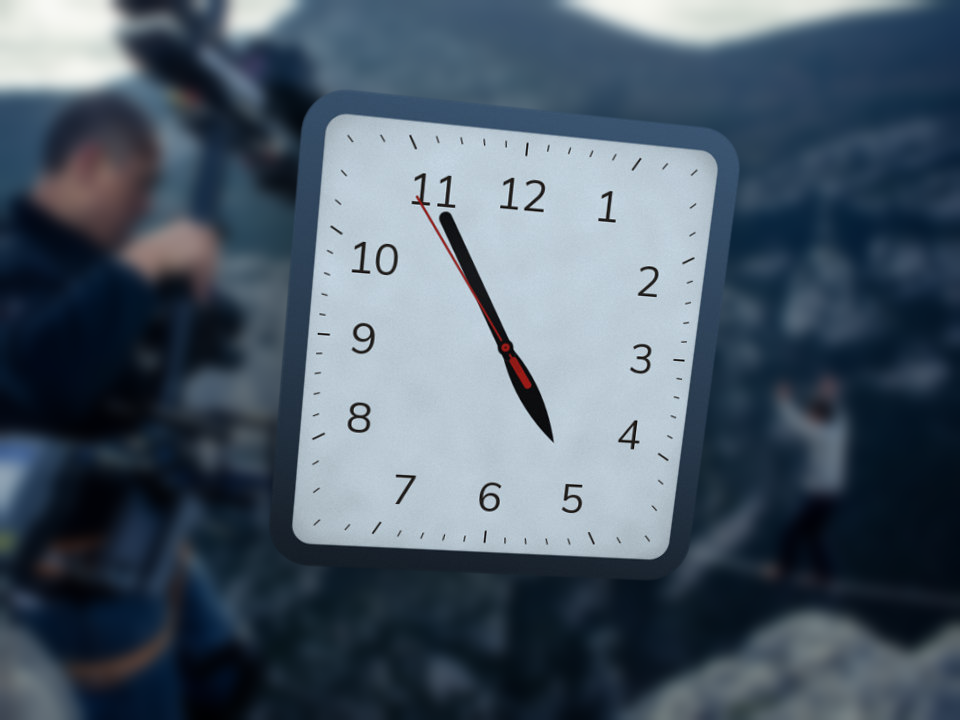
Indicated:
4.54.54
